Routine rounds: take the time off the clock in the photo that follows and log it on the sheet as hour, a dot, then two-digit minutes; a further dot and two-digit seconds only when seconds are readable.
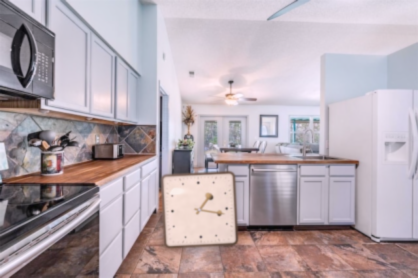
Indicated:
1.17
